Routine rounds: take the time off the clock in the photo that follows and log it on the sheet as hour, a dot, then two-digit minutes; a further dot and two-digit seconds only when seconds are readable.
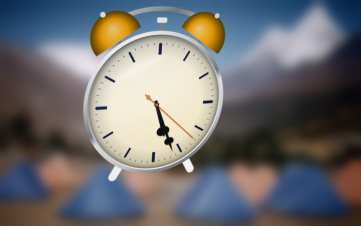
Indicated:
5.26.22
